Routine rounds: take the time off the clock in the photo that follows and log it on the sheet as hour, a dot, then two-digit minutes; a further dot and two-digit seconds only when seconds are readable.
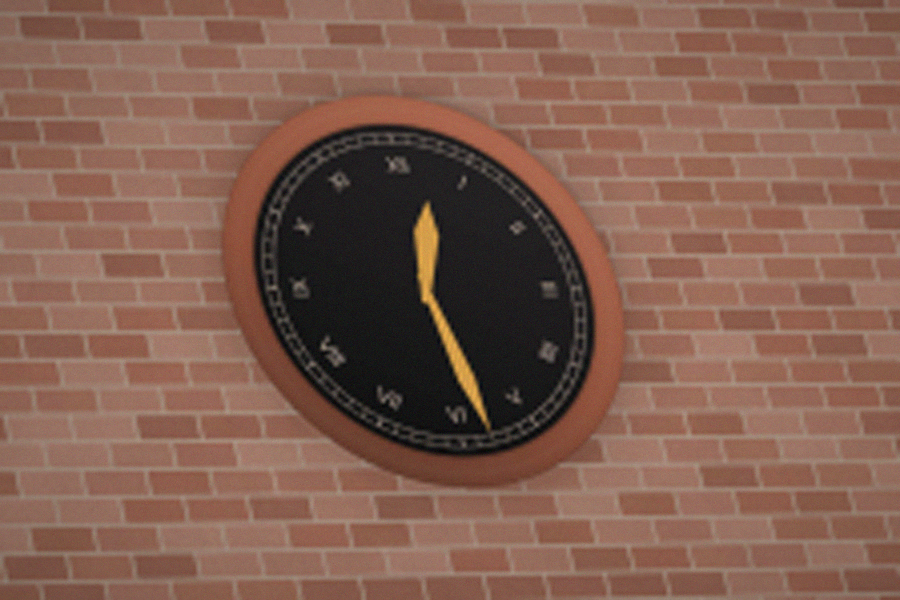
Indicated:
12.28
